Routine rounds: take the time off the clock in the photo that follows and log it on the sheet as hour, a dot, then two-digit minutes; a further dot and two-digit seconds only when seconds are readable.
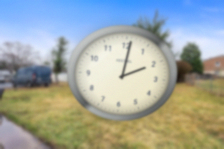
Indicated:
2.01
